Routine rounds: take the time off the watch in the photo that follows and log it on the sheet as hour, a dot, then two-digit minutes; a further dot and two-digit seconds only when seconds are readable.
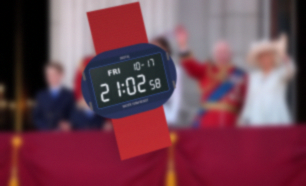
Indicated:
21.02
